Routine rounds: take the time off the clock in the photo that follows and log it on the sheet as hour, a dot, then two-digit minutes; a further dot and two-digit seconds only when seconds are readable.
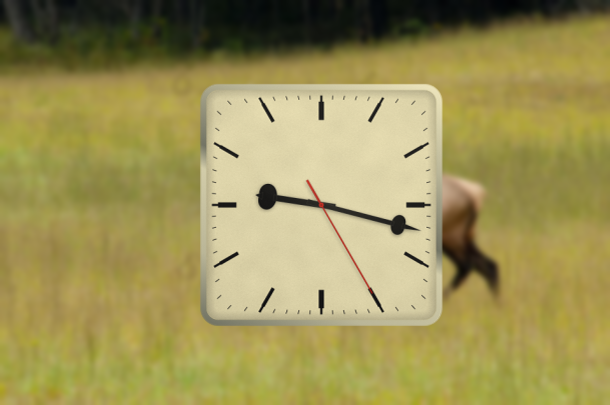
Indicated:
9.17.25
